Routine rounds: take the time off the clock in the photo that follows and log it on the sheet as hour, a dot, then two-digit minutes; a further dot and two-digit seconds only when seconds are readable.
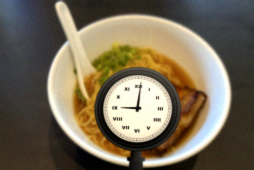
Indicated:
9.01
